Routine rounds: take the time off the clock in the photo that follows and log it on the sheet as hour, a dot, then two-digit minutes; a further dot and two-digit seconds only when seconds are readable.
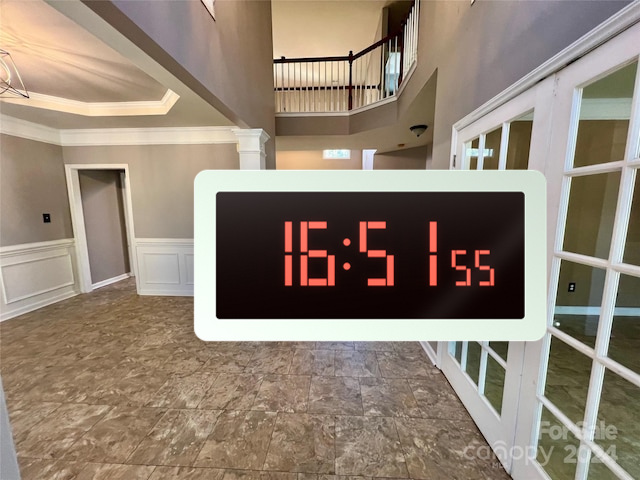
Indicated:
16.51.55
